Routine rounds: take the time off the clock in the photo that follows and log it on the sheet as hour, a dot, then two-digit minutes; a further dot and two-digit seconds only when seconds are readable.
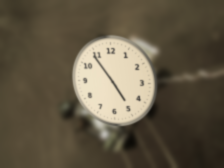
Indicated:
4.54
